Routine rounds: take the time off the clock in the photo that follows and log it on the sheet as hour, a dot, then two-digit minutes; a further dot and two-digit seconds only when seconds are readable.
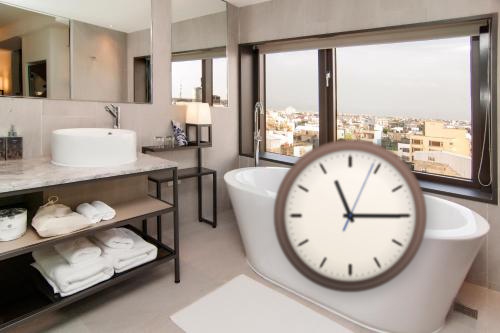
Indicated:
11.15.04
